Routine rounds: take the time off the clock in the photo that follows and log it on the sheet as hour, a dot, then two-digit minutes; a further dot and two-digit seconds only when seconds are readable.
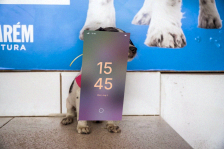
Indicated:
15.45
